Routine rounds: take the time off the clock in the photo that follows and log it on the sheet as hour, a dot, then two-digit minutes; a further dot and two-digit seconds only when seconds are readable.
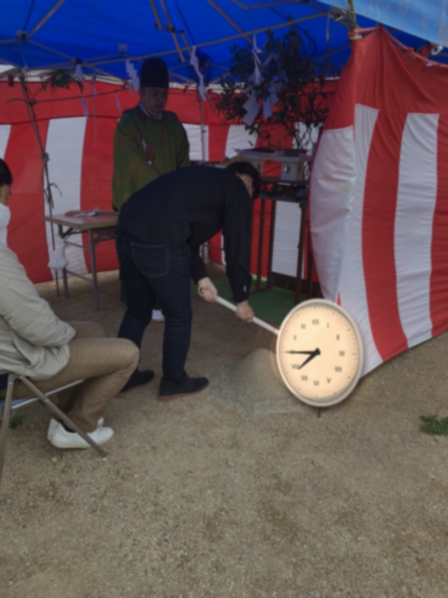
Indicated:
7.45
